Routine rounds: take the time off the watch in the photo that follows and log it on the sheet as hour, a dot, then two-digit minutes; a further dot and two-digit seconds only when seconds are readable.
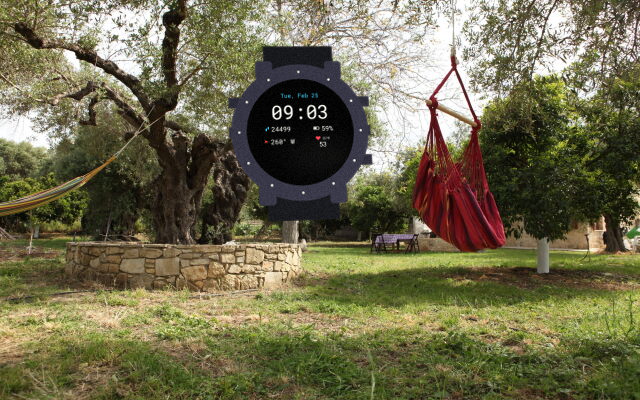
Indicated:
9.03
